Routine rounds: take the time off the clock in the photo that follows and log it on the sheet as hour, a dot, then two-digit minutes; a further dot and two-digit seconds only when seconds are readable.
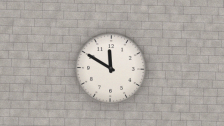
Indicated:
11.50
